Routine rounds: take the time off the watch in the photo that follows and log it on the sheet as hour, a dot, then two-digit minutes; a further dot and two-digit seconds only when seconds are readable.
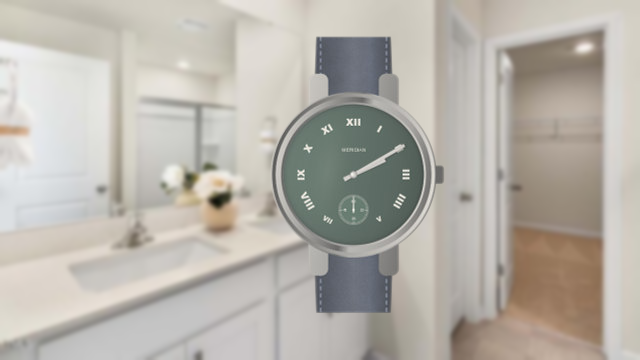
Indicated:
2.10
